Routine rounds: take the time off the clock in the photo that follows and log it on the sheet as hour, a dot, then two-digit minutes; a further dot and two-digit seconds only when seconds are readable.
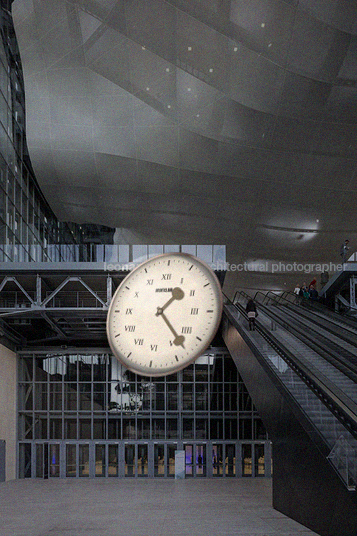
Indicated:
1.23
